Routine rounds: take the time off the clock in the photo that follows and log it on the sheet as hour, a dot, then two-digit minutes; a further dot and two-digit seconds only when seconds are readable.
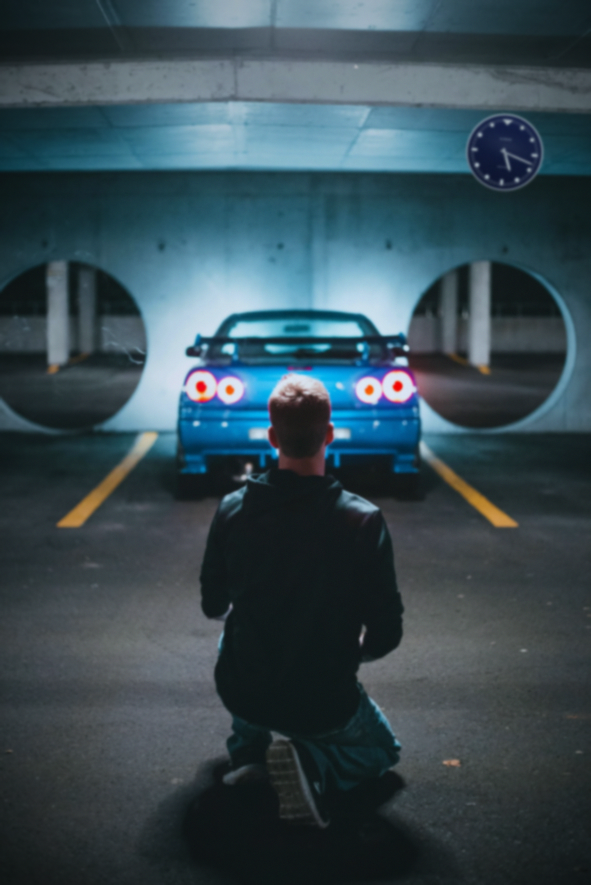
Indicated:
5.18
